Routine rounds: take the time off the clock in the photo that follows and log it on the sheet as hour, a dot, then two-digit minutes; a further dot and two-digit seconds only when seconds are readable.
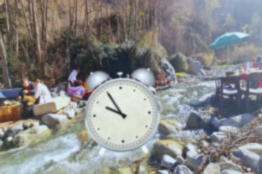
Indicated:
9.55
